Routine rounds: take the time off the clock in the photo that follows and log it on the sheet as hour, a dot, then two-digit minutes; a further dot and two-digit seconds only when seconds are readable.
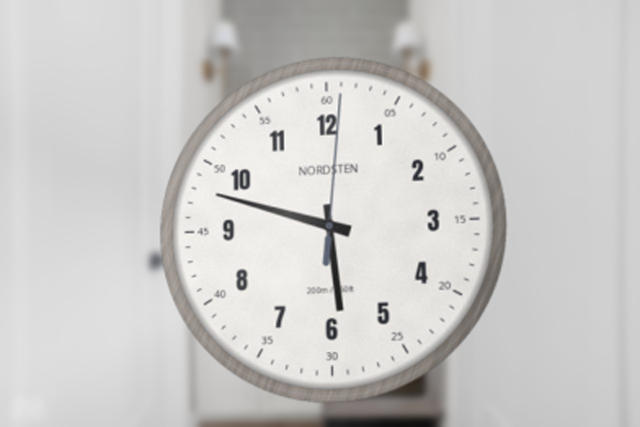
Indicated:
5.48.01
